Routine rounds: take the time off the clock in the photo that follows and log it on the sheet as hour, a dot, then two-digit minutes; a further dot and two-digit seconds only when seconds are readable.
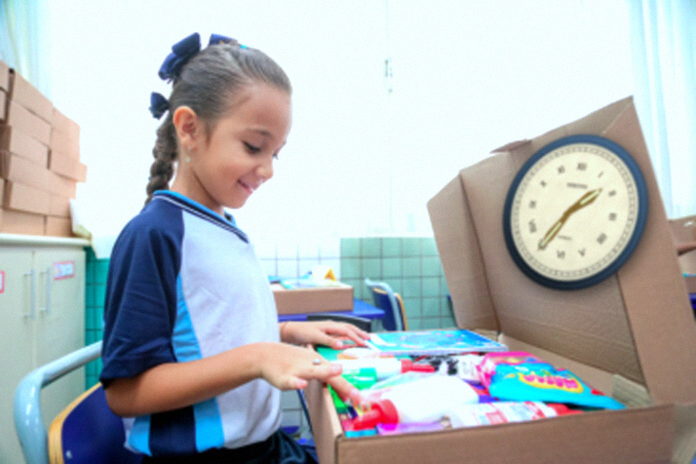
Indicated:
1.35
